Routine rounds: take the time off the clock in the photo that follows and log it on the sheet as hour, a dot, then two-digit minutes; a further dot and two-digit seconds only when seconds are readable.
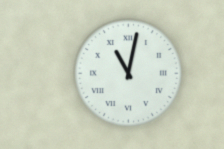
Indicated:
11.02
